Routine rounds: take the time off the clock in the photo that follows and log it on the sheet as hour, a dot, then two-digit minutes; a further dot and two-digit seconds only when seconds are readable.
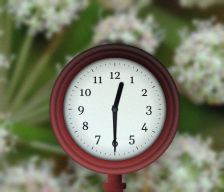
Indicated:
12.30
